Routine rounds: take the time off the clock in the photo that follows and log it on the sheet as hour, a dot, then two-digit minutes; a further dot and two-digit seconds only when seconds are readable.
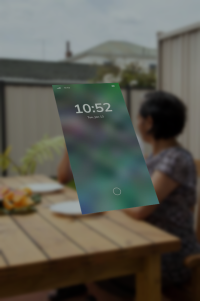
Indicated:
10.52
